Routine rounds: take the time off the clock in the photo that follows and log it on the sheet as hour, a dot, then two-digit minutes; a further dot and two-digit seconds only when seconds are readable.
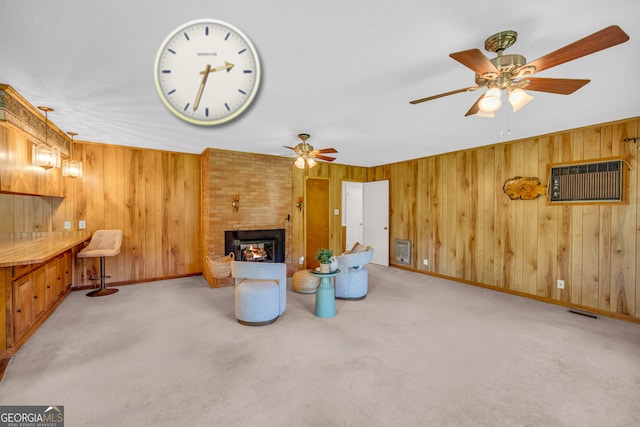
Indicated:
2.33
